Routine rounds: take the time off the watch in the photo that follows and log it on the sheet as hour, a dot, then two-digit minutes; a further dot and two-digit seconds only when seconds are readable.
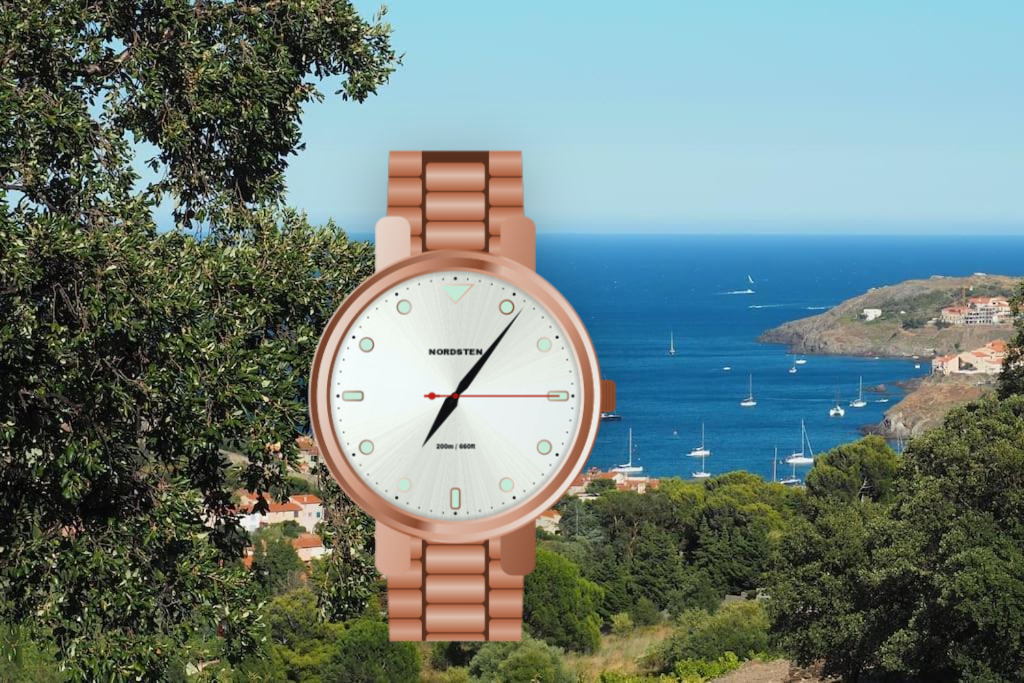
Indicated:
7.06.15
